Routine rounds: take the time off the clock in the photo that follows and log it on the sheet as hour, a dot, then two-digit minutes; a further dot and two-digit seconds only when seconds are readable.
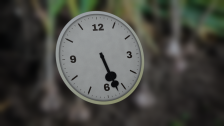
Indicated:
5.27
